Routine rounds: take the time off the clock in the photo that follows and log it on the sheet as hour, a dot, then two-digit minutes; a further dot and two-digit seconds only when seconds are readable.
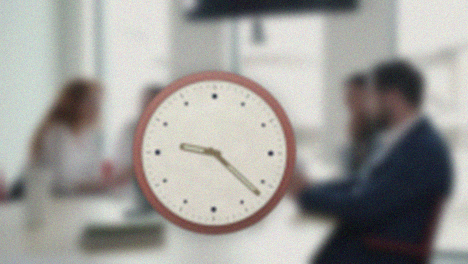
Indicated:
9.22
